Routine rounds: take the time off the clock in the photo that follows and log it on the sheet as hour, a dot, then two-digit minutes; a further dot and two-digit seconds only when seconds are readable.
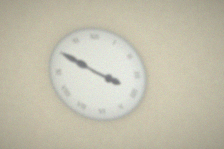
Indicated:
3.50
